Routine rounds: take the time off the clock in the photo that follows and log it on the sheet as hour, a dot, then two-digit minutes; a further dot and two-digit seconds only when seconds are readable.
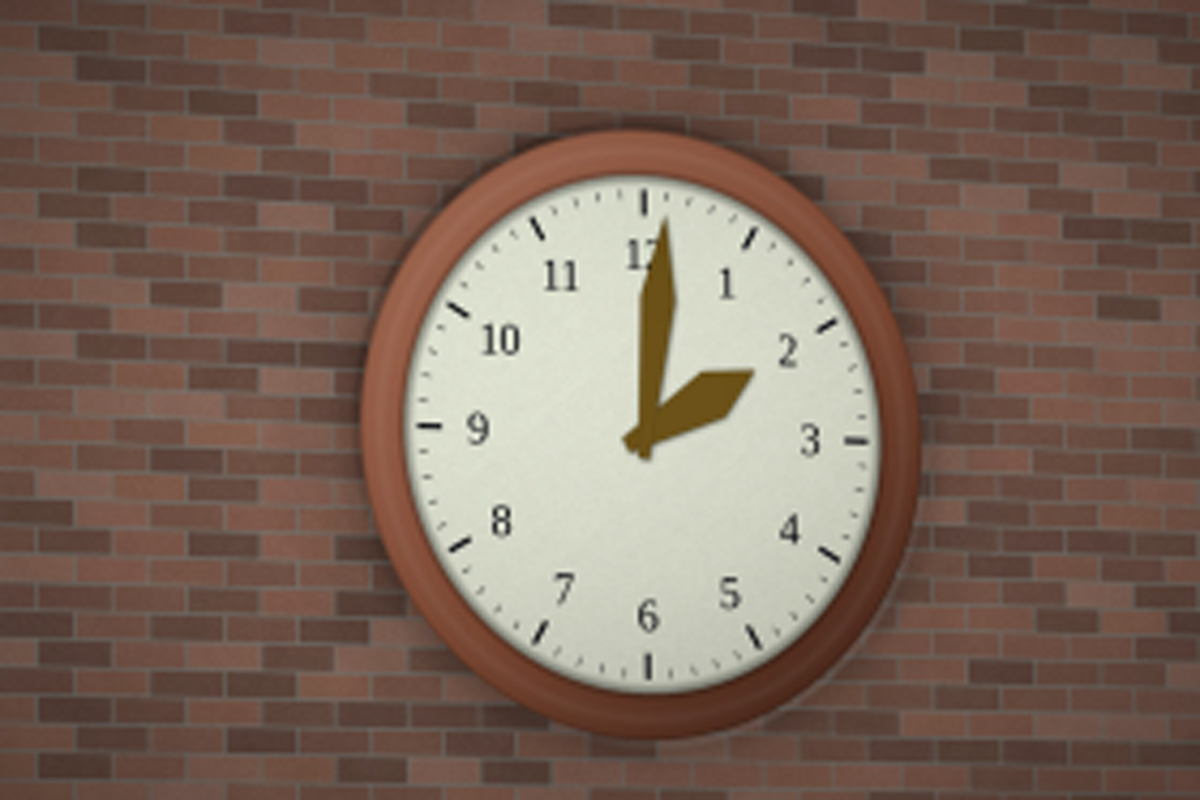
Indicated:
2.01
